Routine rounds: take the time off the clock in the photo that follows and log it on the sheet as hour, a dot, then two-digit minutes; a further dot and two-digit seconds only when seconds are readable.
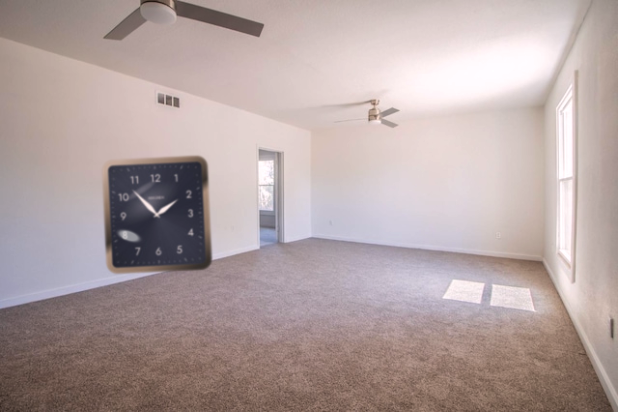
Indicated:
1.53
